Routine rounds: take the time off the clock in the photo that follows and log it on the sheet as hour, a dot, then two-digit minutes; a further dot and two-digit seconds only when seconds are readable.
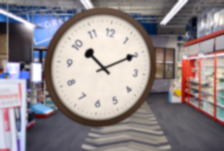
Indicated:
10.10
